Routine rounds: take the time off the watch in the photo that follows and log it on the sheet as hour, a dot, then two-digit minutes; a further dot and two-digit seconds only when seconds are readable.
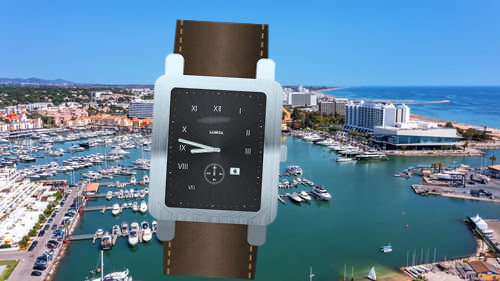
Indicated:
8.47
